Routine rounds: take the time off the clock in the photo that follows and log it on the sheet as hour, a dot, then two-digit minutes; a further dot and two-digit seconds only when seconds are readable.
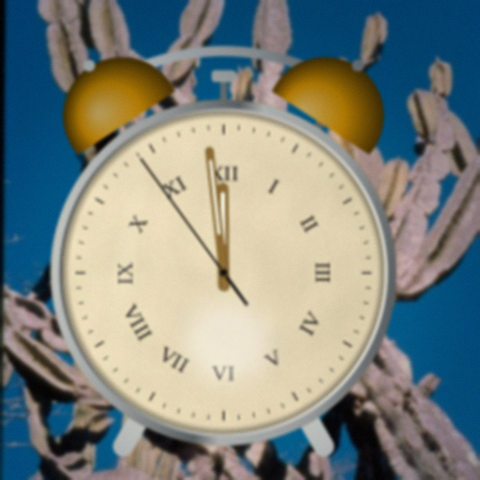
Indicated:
11.58.54
